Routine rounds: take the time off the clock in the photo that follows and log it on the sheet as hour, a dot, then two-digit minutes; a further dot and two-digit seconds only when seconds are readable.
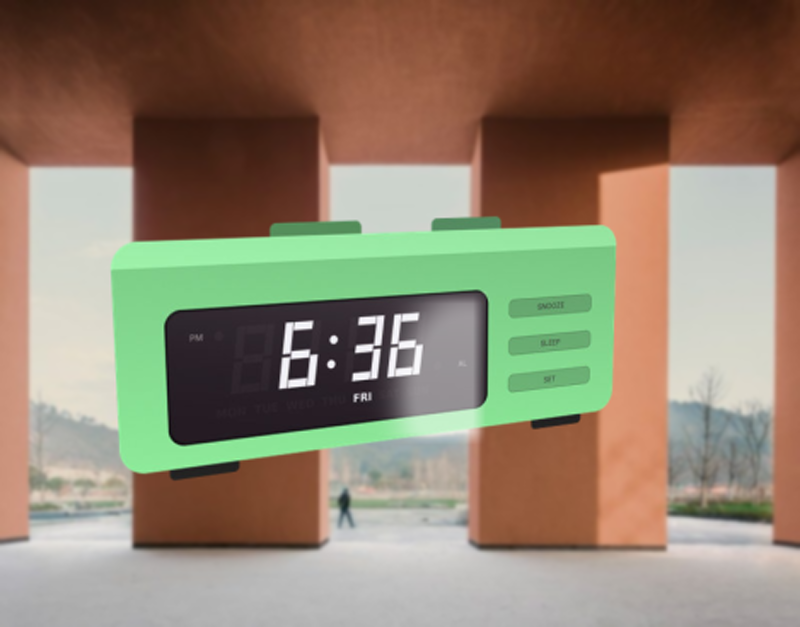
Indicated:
6.36
